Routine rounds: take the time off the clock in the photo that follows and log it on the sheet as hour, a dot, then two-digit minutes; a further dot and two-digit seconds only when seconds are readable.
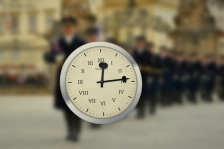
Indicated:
12.14
